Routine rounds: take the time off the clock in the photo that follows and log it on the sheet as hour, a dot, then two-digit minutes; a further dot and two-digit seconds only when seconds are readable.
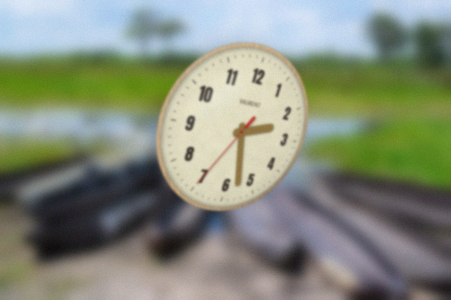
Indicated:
2.27.35
